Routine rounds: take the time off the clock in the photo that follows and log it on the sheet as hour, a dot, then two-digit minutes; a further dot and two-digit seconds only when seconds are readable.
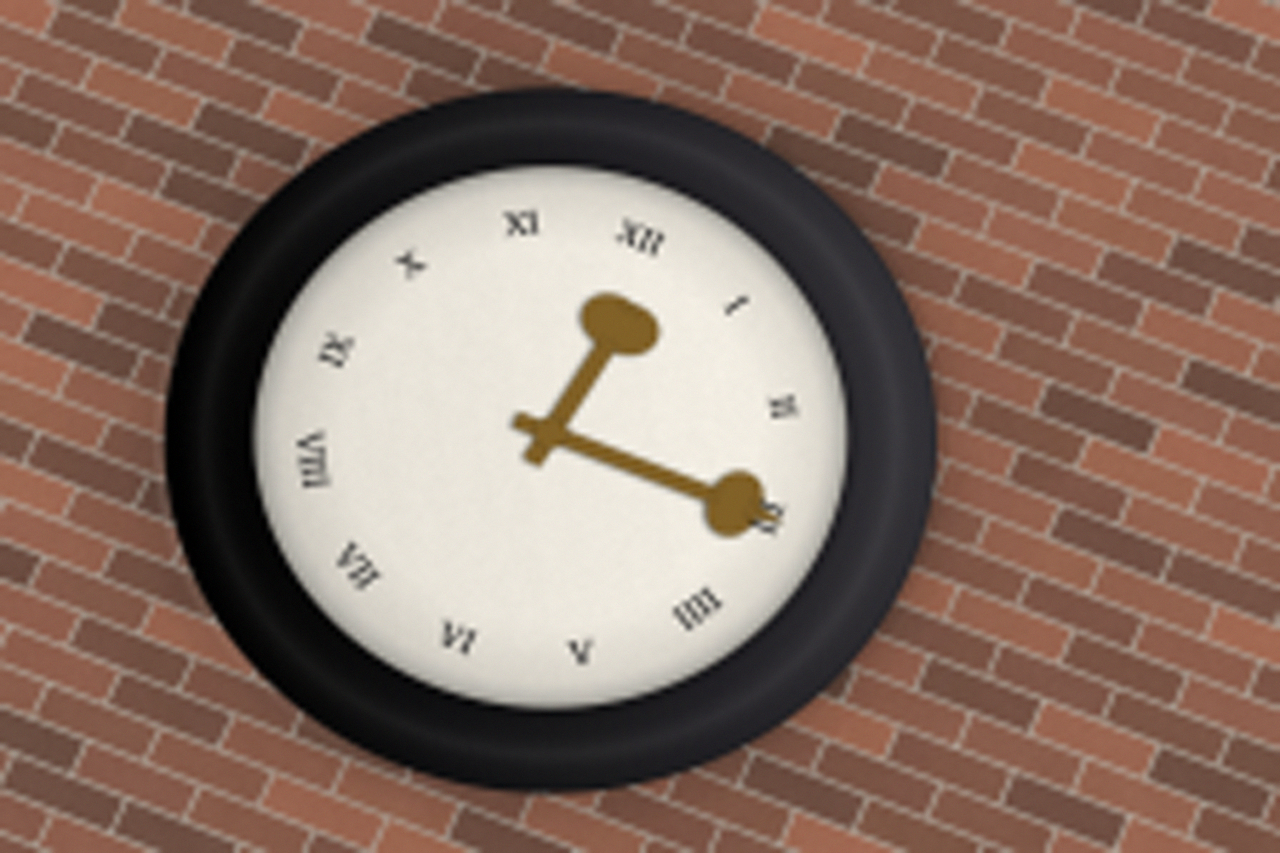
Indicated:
12.15
